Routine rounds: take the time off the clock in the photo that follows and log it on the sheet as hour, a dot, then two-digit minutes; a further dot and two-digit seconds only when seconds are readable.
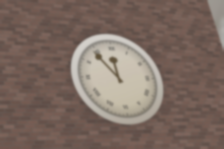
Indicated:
11.54
